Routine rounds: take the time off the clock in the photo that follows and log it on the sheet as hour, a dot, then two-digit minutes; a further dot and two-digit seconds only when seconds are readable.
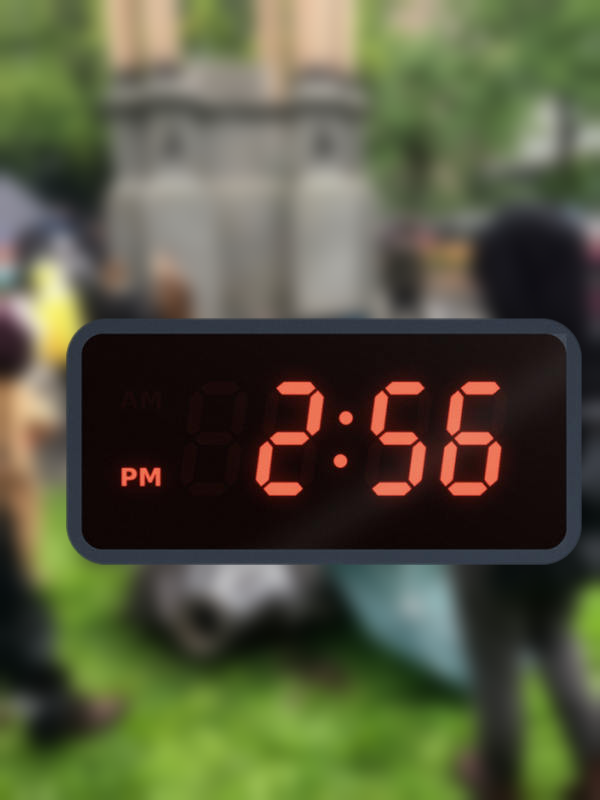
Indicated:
2.56
